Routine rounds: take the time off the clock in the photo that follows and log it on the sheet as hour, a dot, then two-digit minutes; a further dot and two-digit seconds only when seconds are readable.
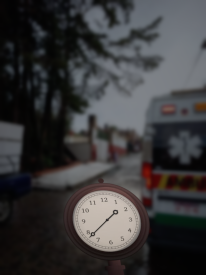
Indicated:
1.38
